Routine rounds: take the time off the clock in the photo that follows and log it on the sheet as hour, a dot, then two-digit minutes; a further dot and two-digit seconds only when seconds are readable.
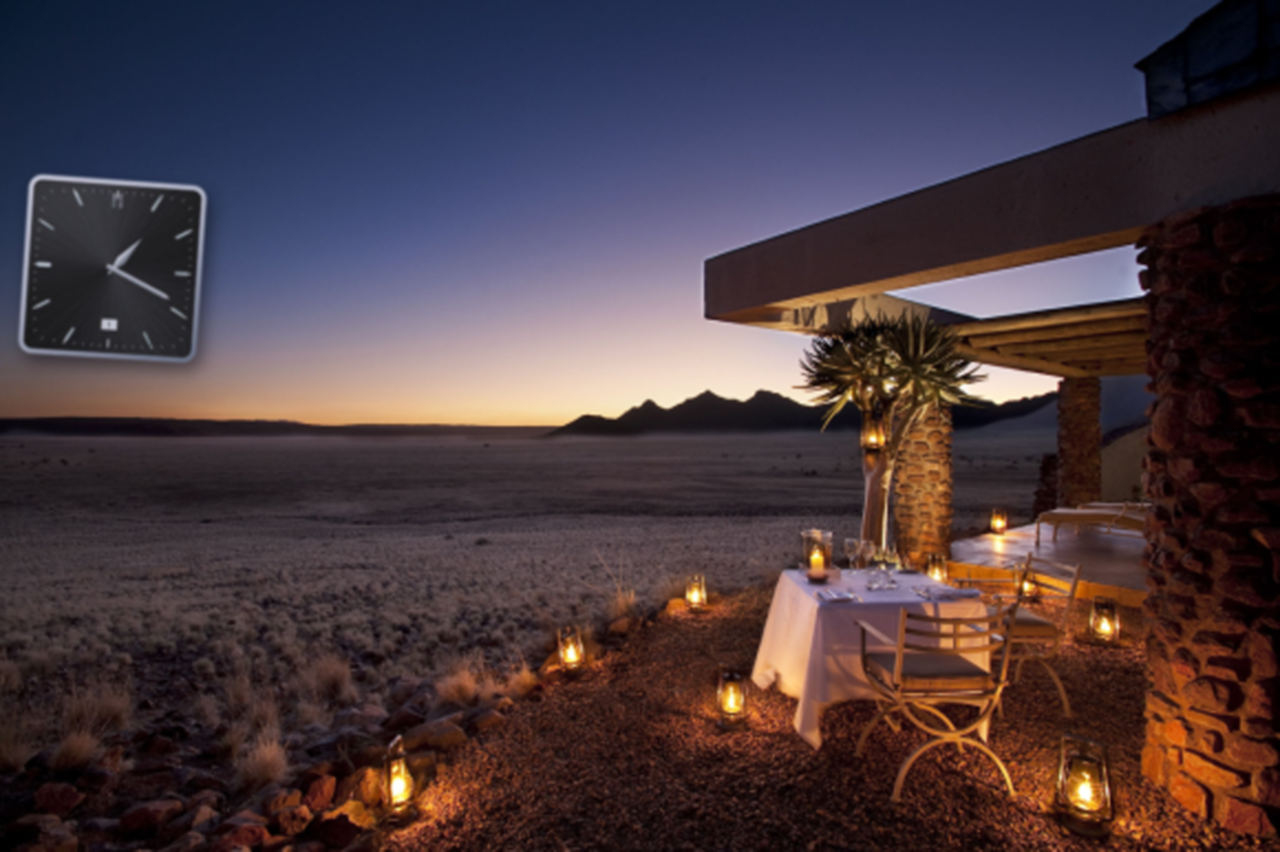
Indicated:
1.19
